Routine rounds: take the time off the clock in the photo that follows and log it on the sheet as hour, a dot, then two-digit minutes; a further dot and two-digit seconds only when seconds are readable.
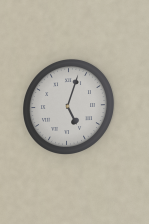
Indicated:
5.03
